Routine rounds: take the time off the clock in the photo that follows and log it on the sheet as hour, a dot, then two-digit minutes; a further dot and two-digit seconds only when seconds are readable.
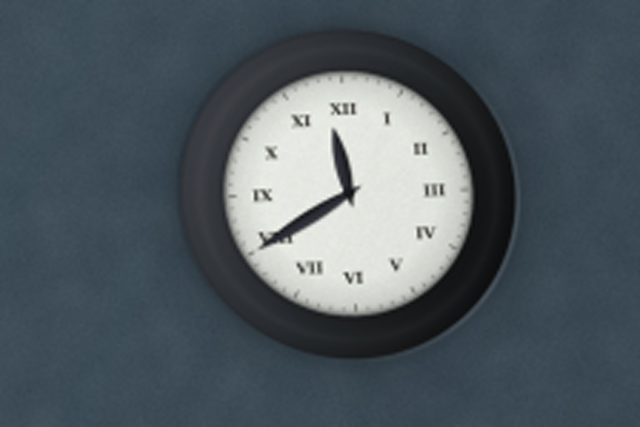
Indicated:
11.40
